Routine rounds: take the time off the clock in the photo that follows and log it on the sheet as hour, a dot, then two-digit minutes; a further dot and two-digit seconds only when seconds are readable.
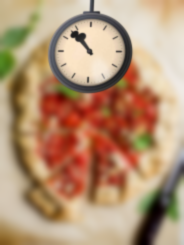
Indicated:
10.53
